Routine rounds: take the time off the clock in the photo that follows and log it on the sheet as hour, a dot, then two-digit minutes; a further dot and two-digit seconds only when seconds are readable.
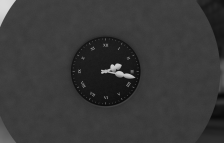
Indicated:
2.17
